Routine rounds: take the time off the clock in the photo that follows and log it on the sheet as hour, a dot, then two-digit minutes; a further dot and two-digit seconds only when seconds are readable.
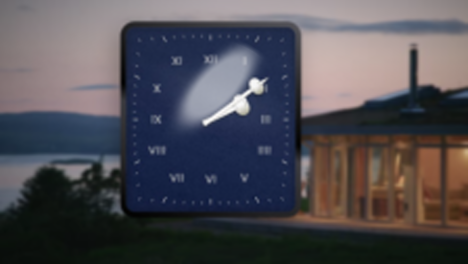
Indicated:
2.09
